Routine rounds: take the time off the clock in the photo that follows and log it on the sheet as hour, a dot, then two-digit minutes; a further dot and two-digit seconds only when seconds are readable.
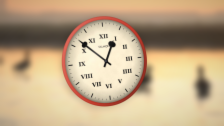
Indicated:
12.52
